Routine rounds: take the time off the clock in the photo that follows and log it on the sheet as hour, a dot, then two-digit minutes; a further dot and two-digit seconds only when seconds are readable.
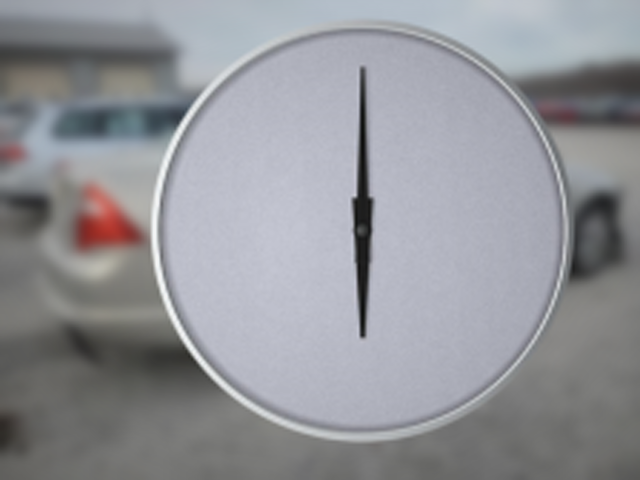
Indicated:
6.00
